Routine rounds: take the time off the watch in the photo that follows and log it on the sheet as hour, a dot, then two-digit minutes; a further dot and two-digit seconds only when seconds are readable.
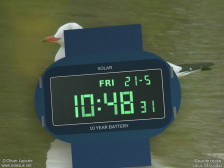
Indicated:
10.48.31
